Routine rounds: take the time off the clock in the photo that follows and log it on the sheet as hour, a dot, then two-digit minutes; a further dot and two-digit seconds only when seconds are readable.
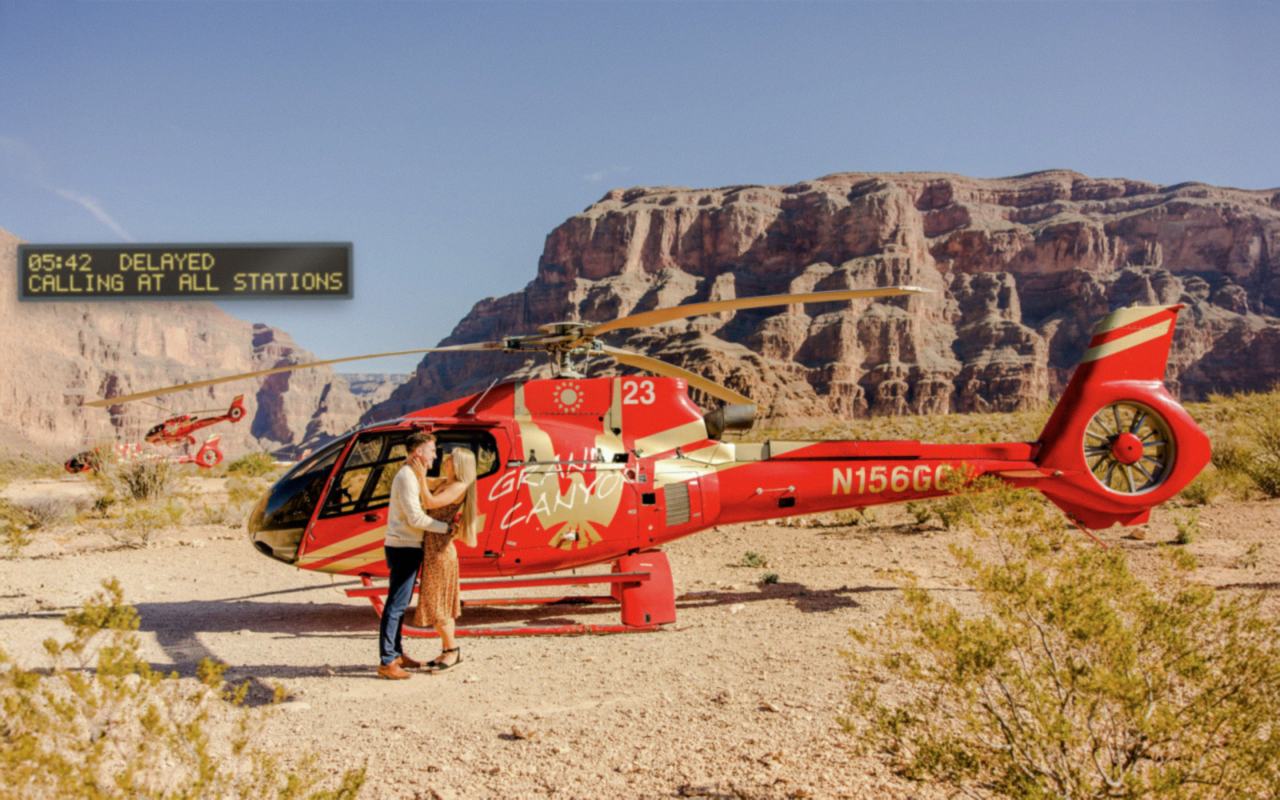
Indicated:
5.42
